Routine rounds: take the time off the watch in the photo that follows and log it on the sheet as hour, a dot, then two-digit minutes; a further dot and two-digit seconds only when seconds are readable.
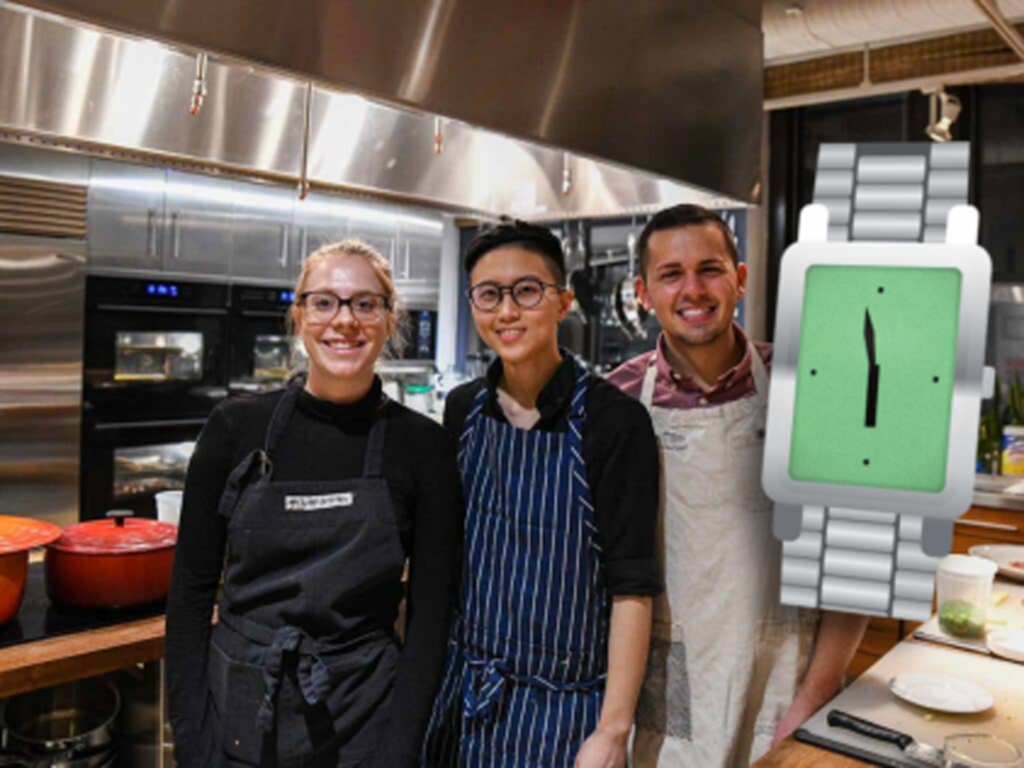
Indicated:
5.58
